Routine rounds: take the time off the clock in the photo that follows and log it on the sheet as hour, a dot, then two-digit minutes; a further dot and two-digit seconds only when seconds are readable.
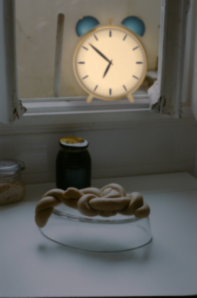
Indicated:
6.52
